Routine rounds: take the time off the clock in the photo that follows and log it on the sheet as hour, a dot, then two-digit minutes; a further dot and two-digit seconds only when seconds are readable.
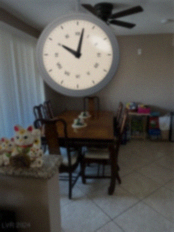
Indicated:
10.02
